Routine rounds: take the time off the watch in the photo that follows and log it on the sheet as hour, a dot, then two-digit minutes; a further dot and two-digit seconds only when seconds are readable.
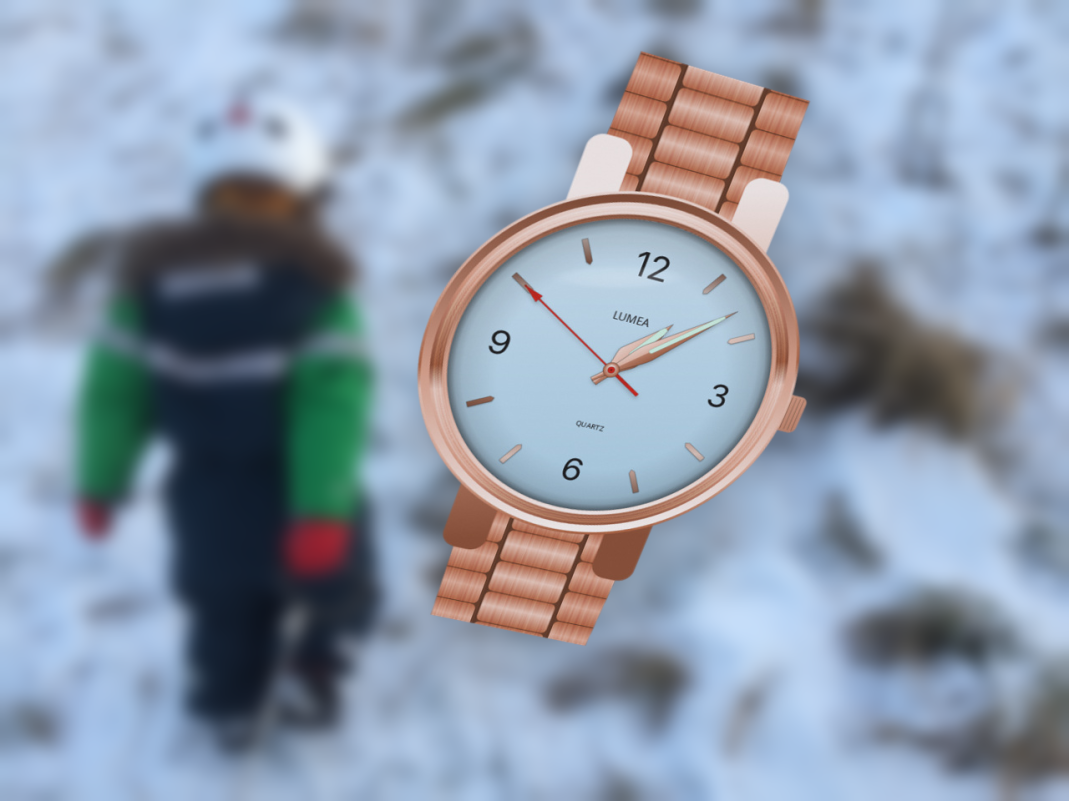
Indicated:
1.07.50
